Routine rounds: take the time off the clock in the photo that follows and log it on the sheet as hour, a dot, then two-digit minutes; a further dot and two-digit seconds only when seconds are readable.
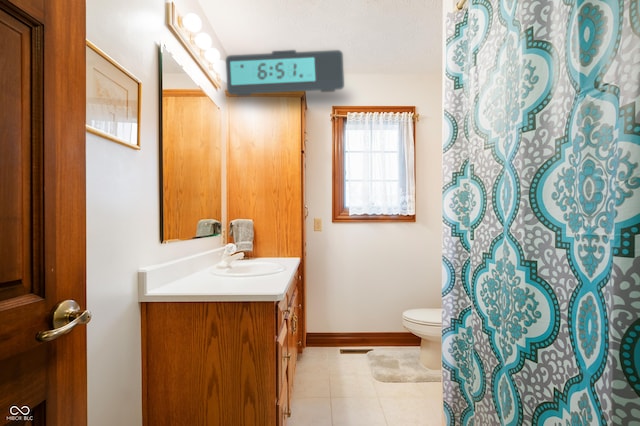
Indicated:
6.51
